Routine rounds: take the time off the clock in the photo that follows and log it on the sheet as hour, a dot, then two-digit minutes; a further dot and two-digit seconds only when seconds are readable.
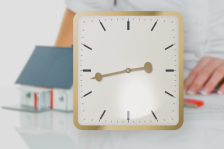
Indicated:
2.43
